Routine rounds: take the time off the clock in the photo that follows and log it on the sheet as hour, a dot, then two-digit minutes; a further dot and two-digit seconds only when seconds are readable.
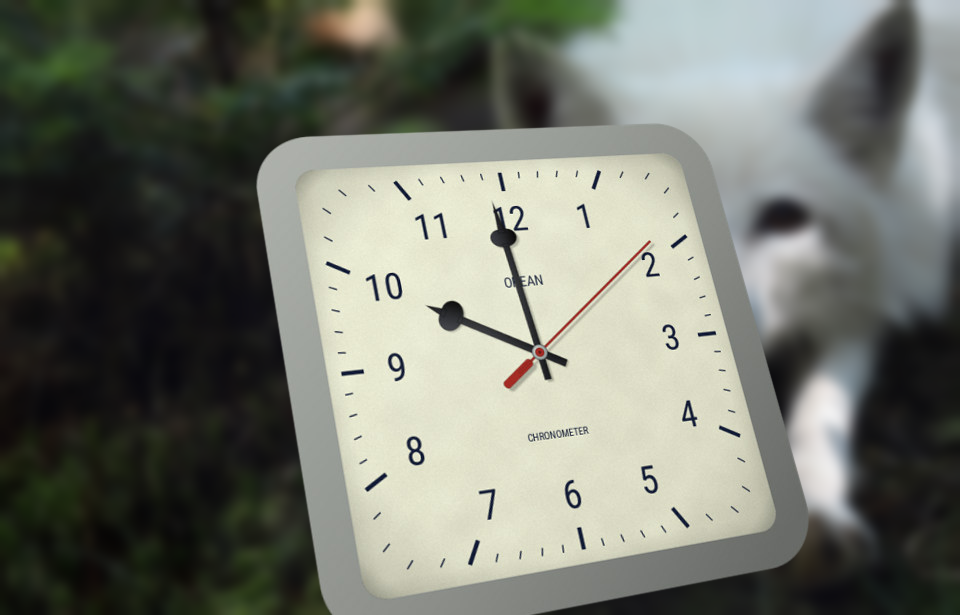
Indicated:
9.59.09
